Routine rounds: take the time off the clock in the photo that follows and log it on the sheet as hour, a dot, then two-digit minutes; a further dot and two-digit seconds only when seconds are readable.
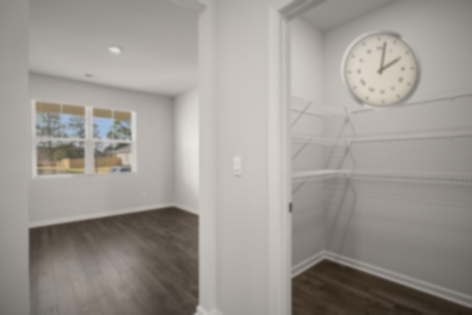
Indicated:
2.02
